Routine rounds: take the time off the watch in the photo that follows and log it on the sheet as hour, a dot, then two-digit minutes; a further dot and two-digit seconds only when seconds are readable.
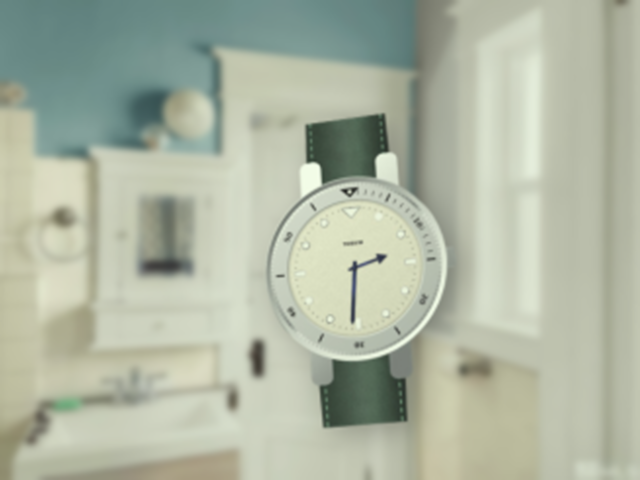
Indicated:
2.31
